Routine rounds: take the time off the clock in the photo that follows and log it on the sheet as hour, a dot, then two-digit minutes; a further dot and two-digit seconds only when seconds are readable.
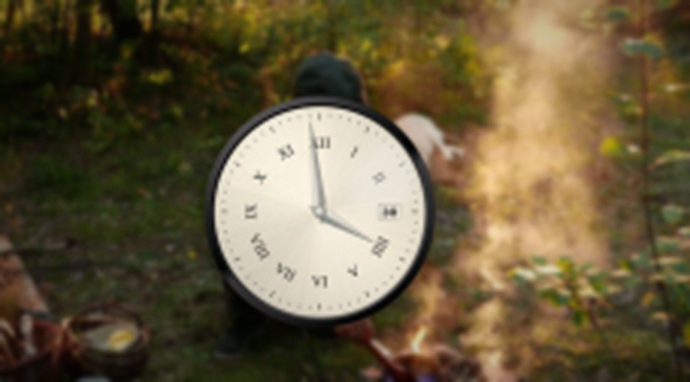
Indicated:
3.59
